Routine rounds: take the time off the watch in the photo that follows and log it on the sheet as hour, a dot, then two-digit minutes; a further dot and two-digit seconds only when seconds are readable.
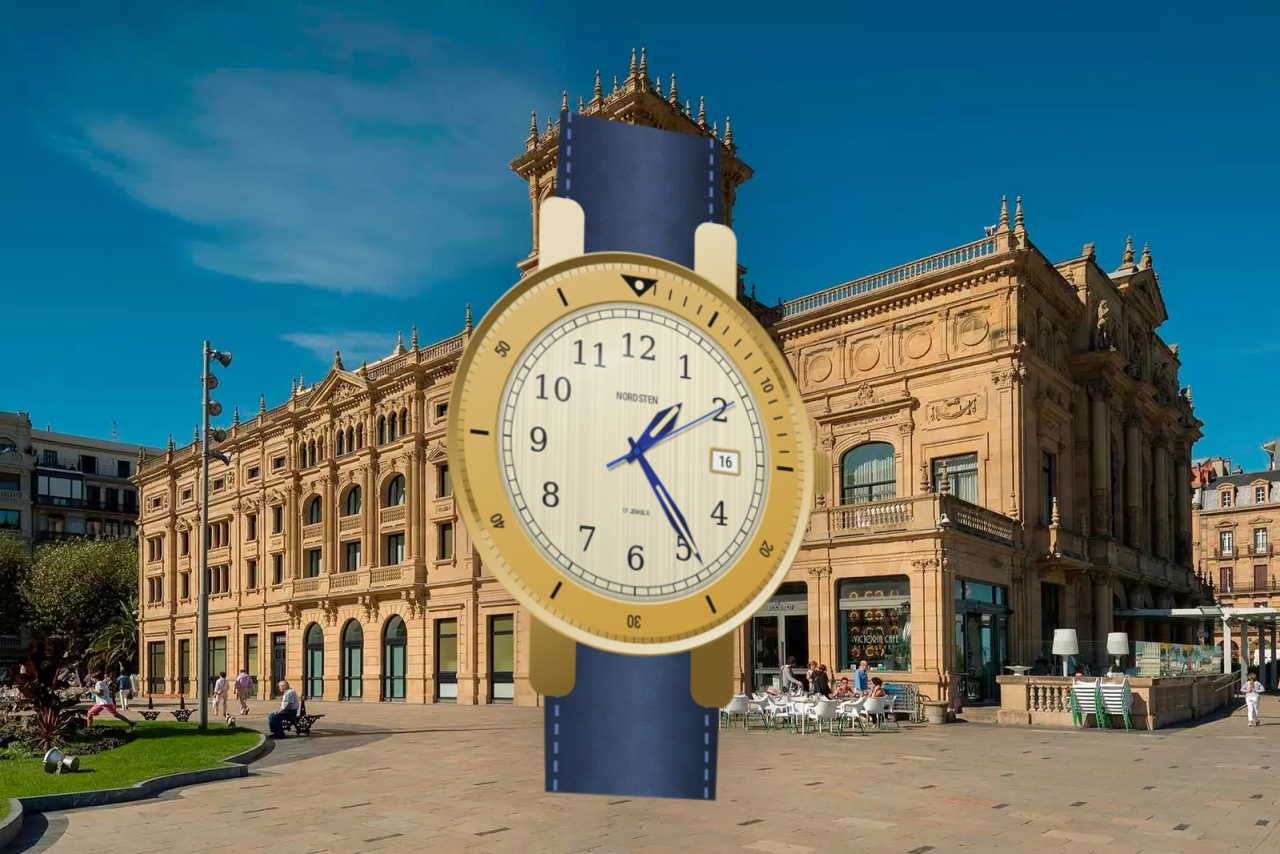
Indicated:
1.24.10
